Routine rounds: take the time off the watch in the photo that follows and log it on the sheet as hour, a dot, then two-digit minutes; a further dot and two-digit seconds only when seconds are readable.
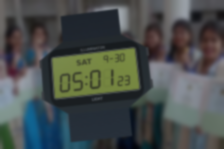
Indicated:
5.01
